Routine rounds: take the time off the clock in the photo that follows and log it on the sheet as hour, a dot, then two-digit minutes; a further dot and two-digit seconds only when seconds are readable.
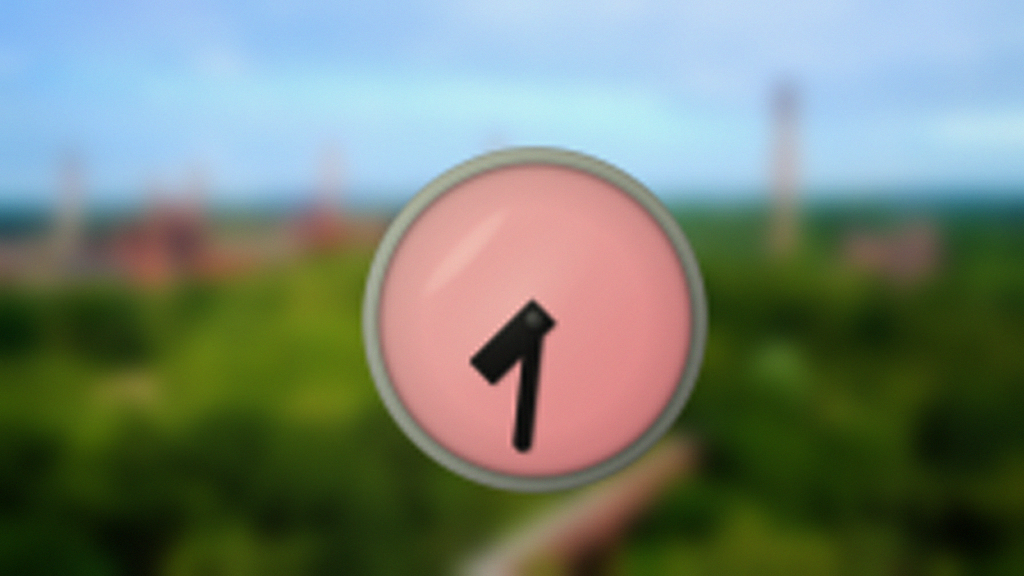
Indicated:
7.31
